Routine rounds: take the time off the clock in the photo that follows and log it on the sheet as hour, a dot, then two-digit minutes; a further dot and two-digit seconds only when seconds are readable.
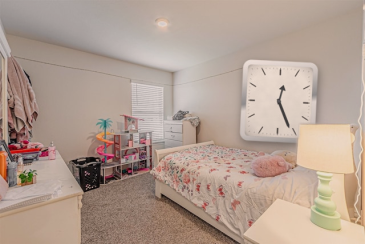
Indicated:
12.26
